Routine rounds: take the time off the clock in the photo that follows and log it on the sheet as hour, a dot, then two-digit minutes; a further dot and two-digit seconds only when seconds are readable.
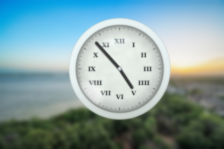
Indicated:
4.53
